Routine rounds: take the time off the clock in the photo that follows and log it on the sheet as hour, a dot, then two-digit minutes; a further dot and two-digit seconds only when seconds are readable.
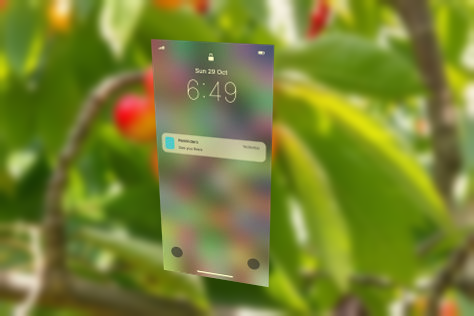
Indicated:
6.49
